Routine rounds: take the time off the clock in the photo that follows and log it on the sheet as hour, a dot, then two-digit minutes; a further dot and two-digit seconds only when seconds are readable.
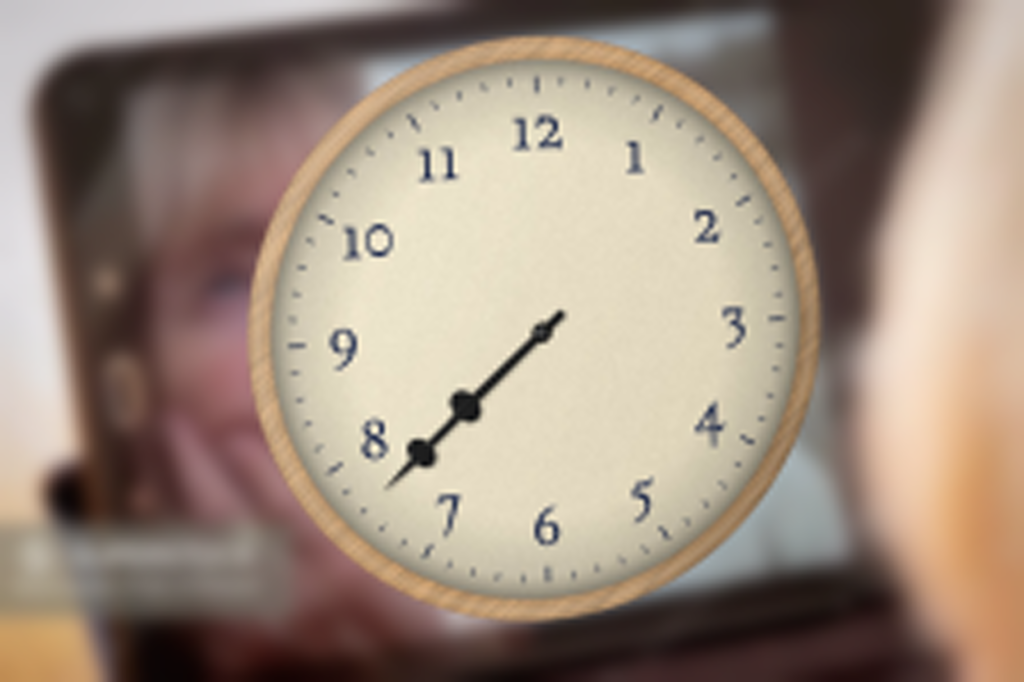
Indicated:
7.38
